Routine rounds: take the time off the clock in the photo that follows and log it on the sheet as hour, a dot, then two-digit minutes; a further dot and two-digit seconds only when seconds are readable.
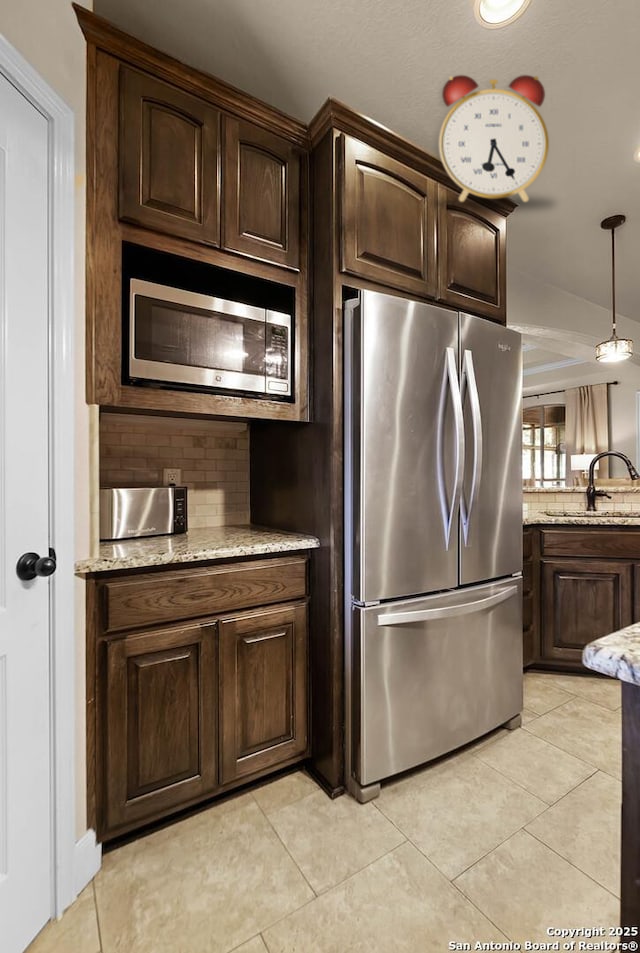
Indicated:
6.25
